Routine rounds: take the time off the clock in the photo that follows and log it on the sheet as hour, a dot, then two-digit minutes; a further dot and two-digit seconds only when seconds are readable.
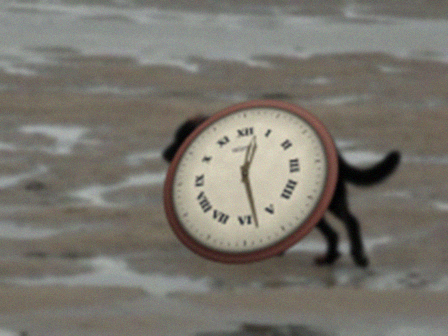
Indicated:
12.28
